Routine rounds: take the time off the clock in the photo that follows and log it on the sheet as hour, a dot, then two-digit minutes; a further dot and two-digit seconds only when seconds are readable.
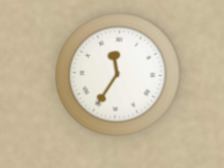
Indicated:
11.35
